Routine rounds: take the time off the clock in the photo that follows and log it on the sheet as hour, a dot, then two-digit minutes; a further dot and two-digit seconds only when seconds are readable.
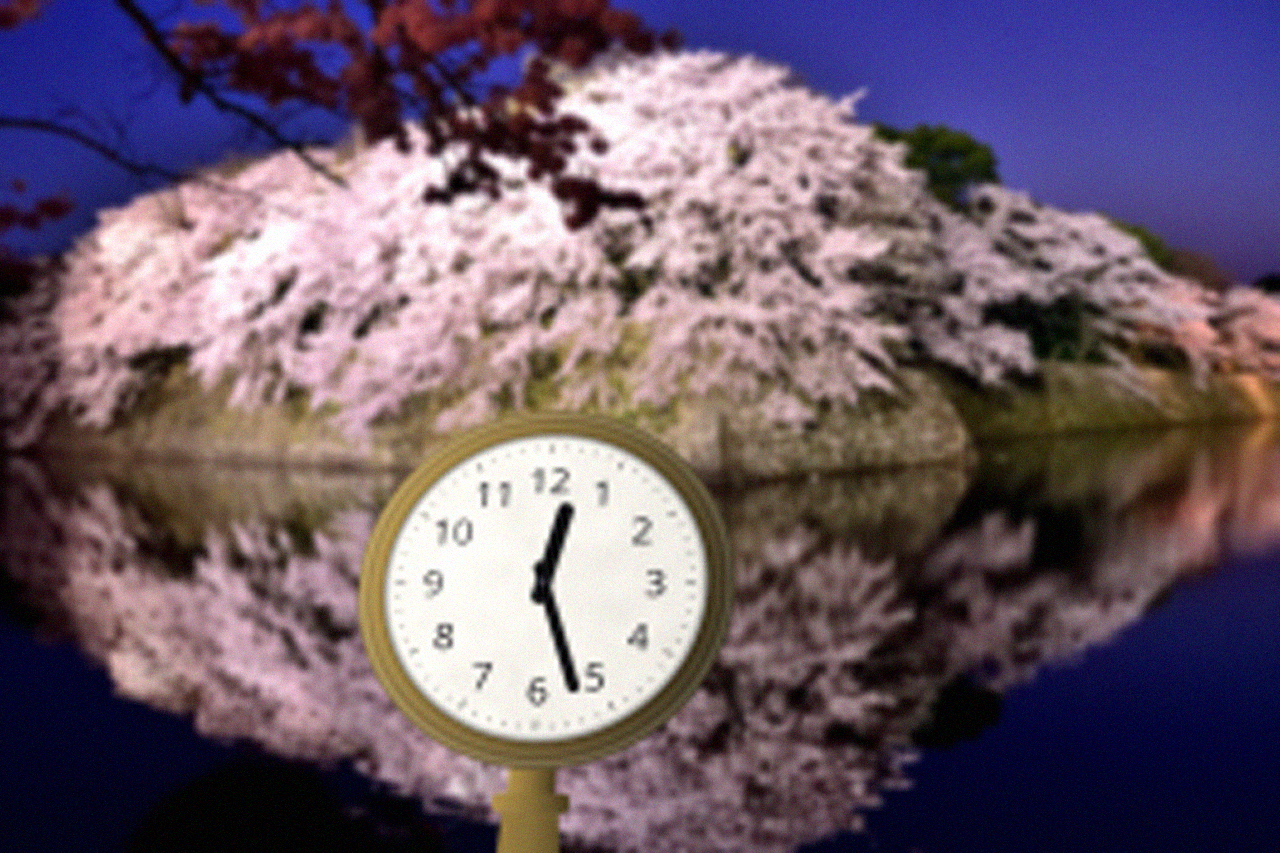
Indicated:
12.27
